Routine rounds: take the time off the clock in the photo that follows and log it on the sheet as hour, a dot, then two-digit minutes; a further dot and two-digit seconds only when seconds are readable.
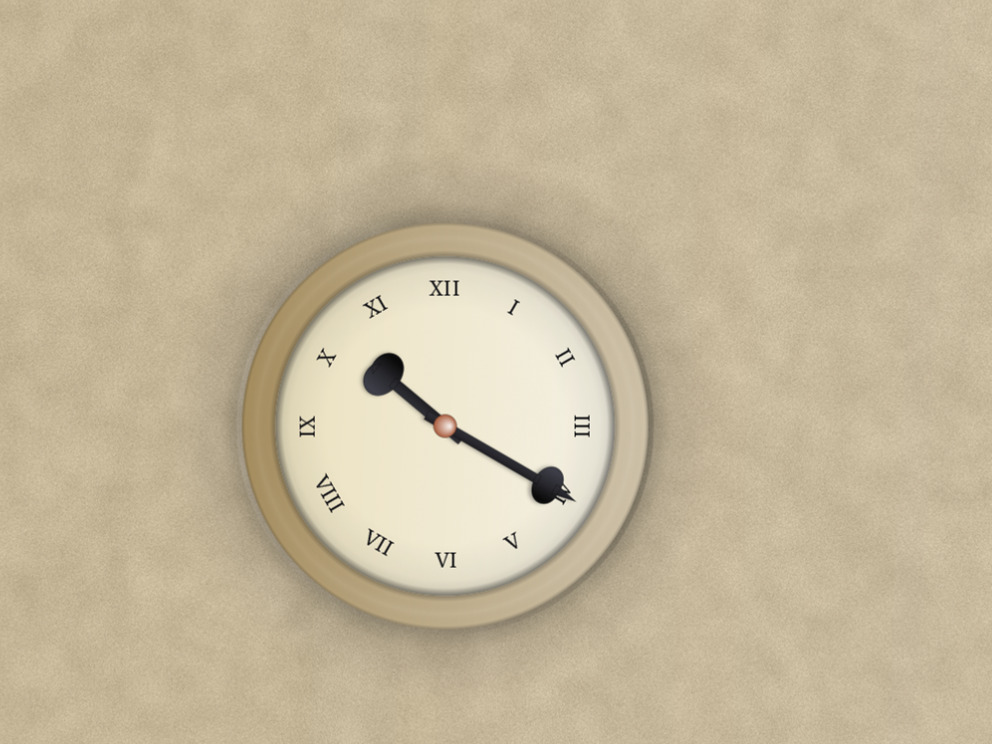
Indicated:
10.20
